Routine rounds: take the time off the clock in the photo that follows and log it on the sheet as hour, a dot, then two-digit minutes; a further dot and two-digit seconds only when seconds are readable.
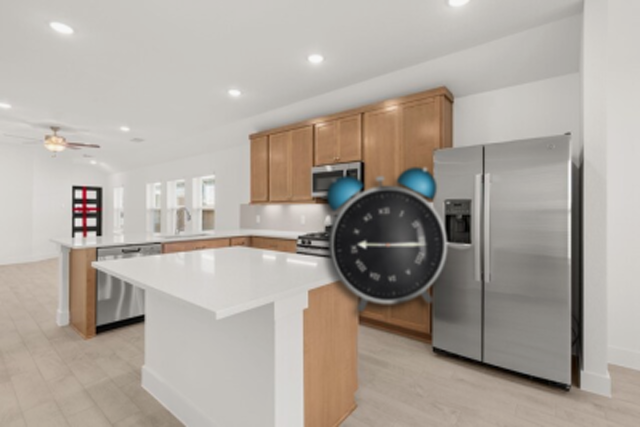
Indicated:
9.16
